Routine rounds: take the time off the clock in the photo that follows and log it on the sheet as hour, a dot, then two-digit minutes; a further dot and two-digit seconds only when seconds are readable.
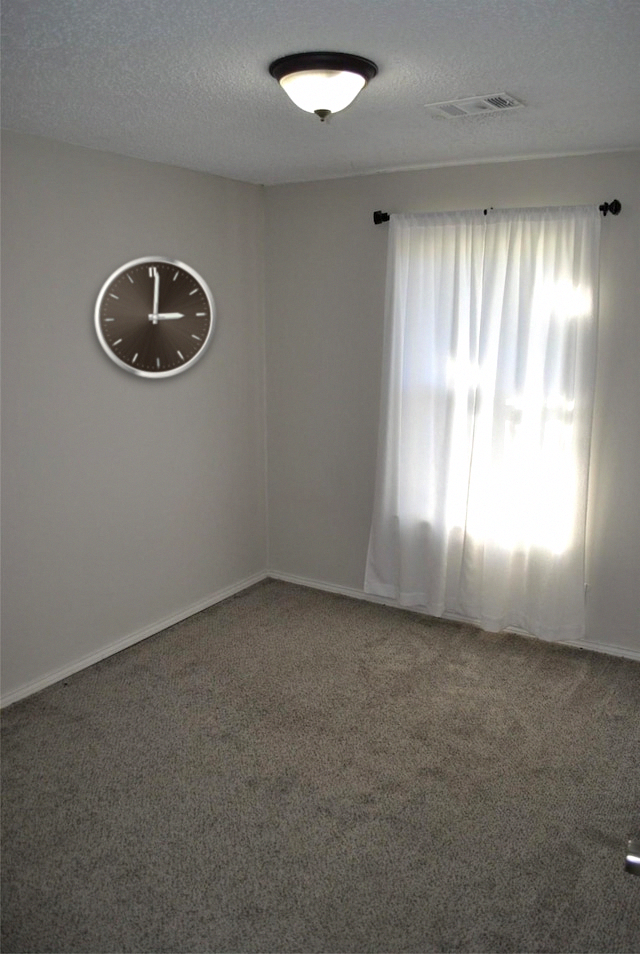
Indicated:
3.01
